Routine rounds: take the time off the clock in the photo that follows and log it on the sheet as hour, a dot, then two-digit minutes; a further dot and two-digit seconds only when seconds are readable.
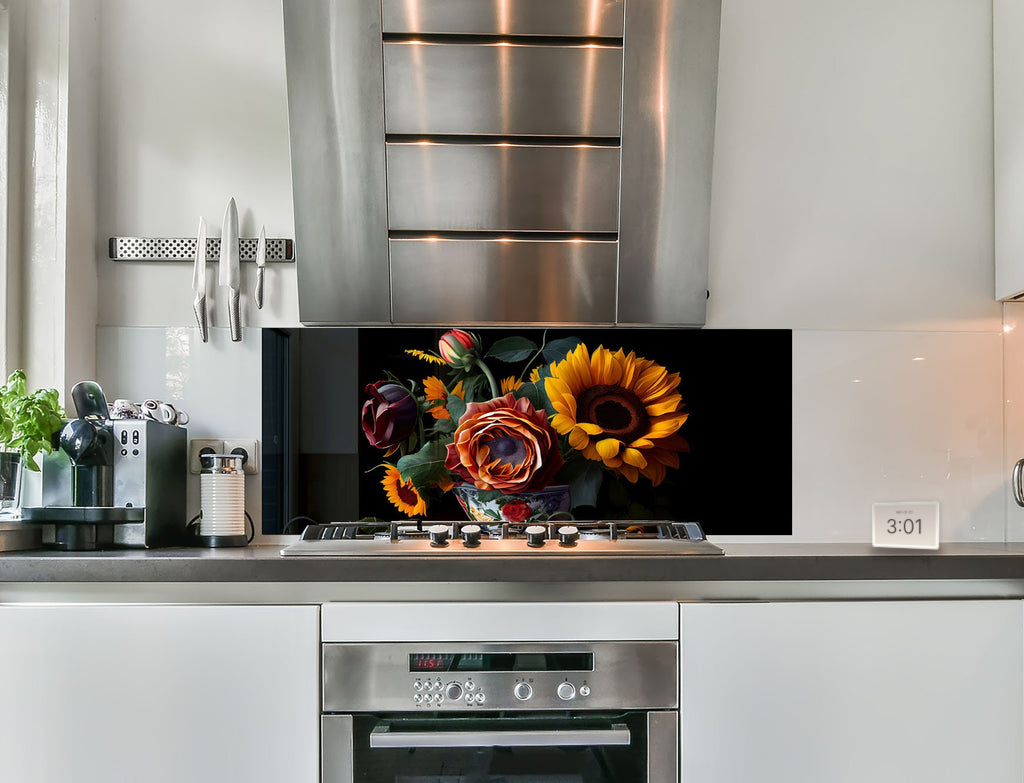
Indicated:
3.01
